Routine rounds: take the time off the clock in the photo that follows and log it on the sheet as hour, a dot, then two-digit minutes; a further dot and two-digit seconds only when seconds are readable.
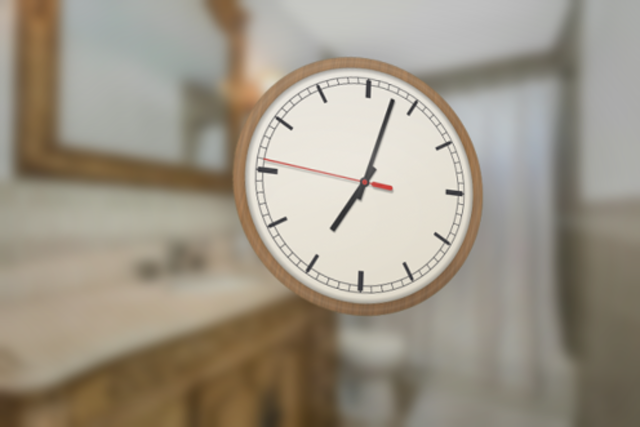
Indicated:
7.02.46
